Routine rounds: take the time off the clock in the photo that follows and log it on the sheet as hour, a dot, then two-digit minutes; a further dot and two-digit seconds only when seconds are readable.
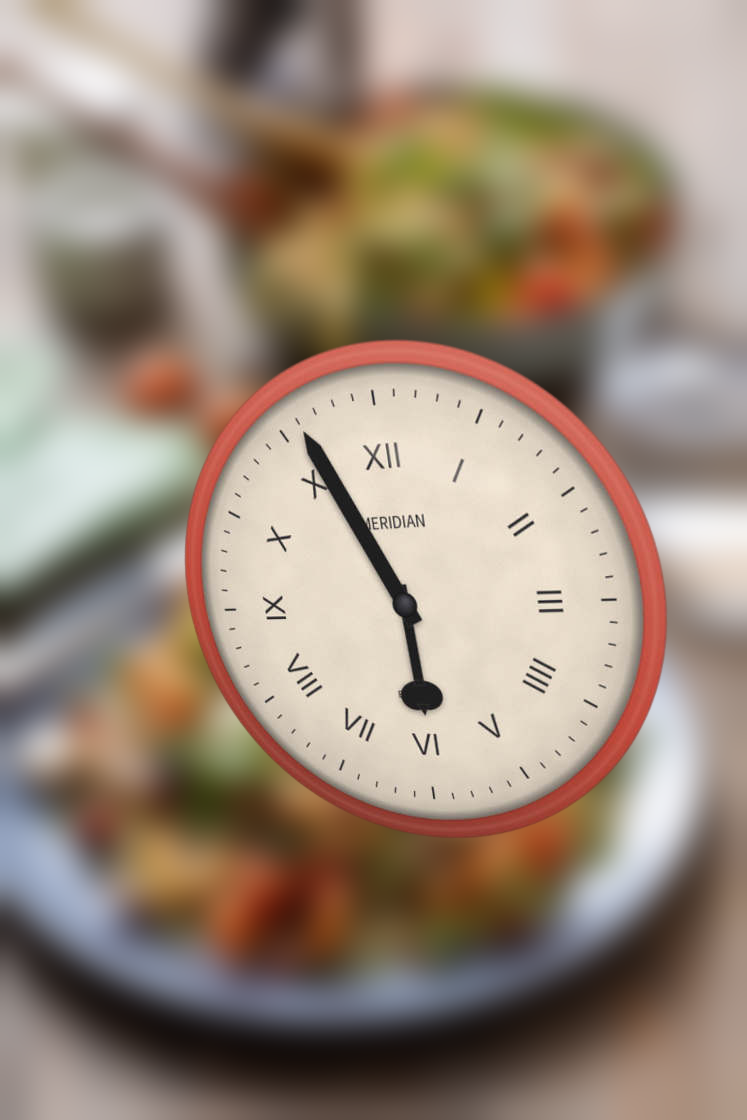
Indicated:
5.56
